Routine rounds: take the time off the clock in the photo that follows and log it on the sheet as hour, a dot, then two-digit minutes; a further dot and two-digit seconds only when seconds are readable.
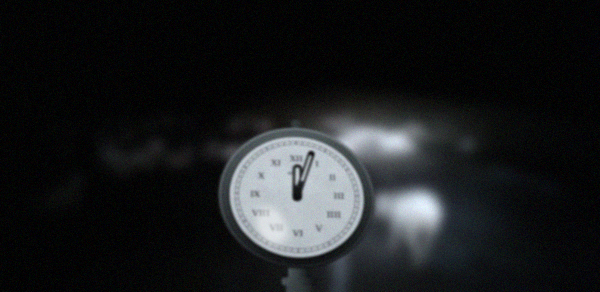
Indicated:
12.03
